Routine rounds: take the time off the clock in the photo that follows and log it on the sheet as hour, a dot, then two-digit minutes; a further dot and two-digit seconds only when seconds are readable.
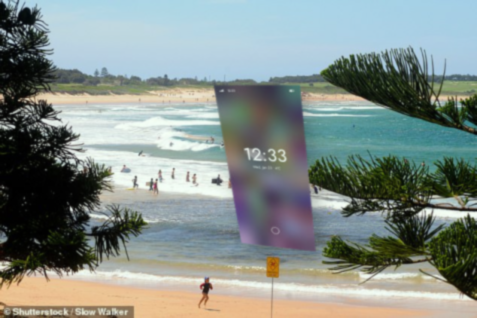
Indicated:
12.33
